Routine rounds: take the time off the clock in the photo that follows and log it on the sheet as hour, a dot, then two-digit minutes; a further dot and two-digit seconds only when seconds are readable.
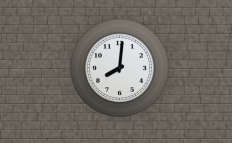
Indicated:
8.01
